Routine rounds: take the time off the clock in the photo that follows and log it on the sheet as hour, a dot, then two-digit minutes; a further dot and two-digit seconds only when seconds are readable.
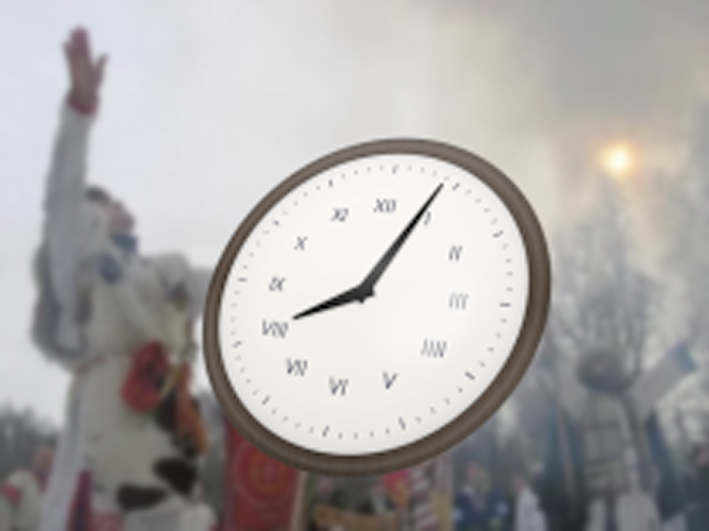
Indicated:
8.04
